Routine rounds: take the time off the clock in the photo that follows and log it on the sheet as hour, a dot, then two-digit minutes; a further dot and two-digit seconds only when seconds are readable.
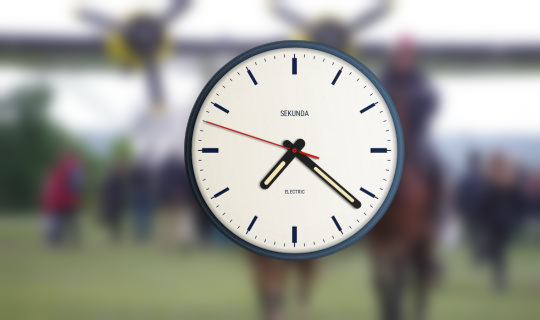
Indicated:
7.21.48
